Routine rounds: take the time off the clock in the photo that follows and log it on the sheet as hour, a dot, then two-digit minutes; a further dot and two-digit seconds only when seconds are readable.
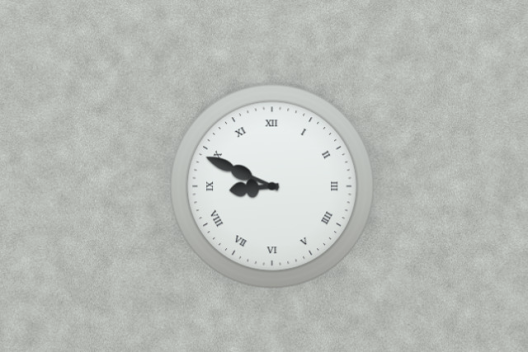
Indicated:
8.49
